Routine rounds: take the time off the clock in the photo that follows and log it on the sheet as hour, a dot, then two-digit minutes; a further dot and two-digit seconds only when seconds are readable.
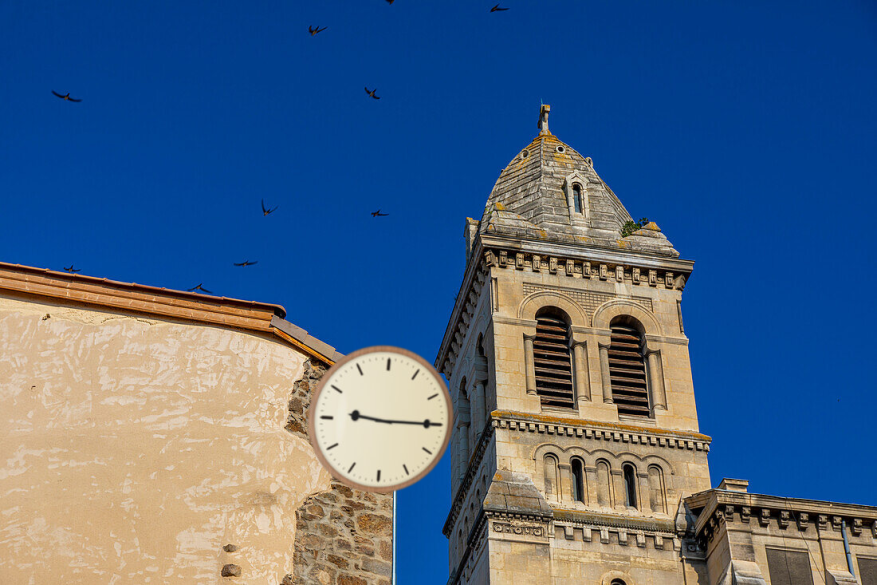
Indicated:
9.15
